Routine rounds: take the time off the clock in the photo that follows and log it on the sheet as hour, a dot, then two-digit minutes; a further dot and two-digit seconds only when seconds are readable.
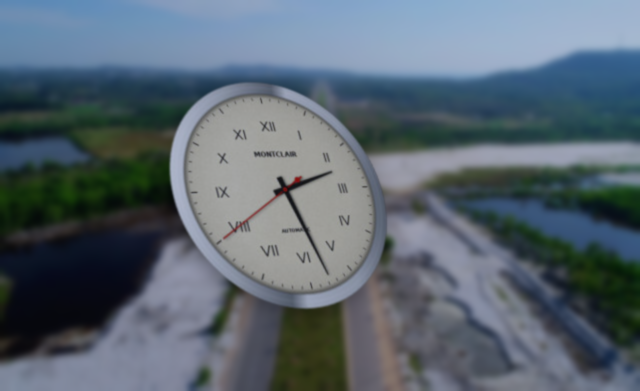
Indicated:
2.27.40
